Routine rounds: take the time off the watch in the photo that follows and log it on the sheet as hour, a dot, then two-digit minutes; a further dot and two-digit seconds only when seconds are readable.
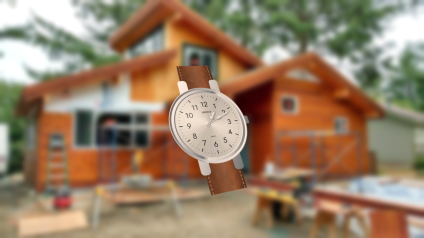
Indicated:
1.11
